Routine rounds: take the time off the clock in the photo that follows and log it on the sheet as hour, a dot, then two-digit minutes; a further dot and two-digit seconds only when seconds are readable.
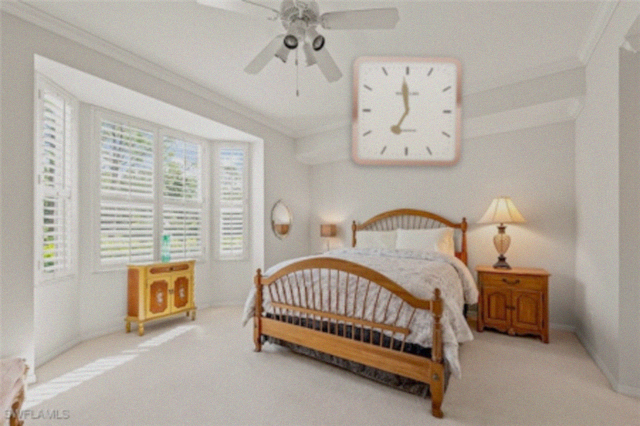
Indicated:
6.59
